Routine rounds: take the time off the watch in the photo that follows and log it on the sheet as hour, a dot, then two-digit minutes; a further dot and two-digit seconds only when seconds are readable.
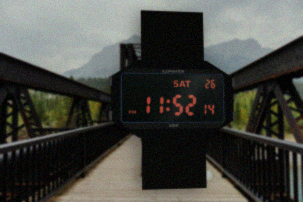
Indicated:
11.52.14
